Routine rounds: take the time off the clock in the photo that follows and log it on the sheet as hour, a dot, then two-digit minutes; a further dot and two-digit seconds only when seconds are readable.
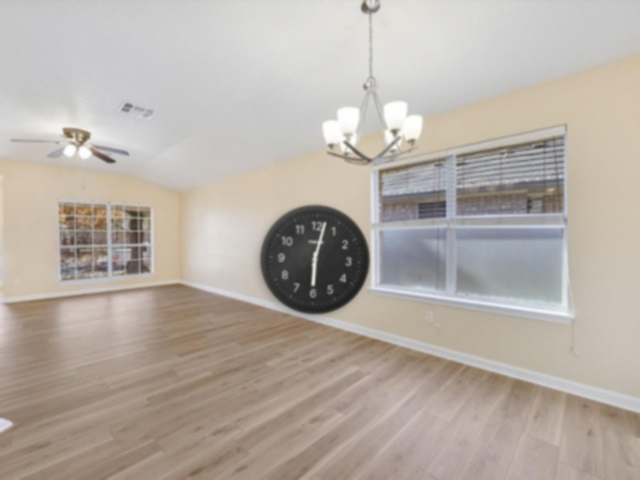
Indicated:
6.02
